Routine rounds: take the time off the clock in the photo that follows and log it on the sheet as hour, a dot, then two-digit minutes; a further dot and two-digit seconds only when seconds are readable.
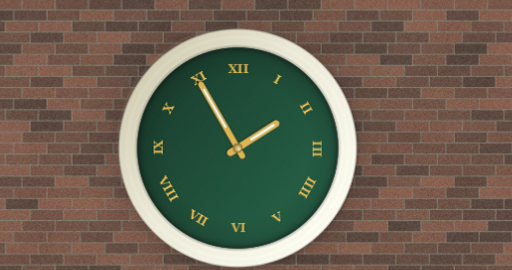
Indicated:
1.55
